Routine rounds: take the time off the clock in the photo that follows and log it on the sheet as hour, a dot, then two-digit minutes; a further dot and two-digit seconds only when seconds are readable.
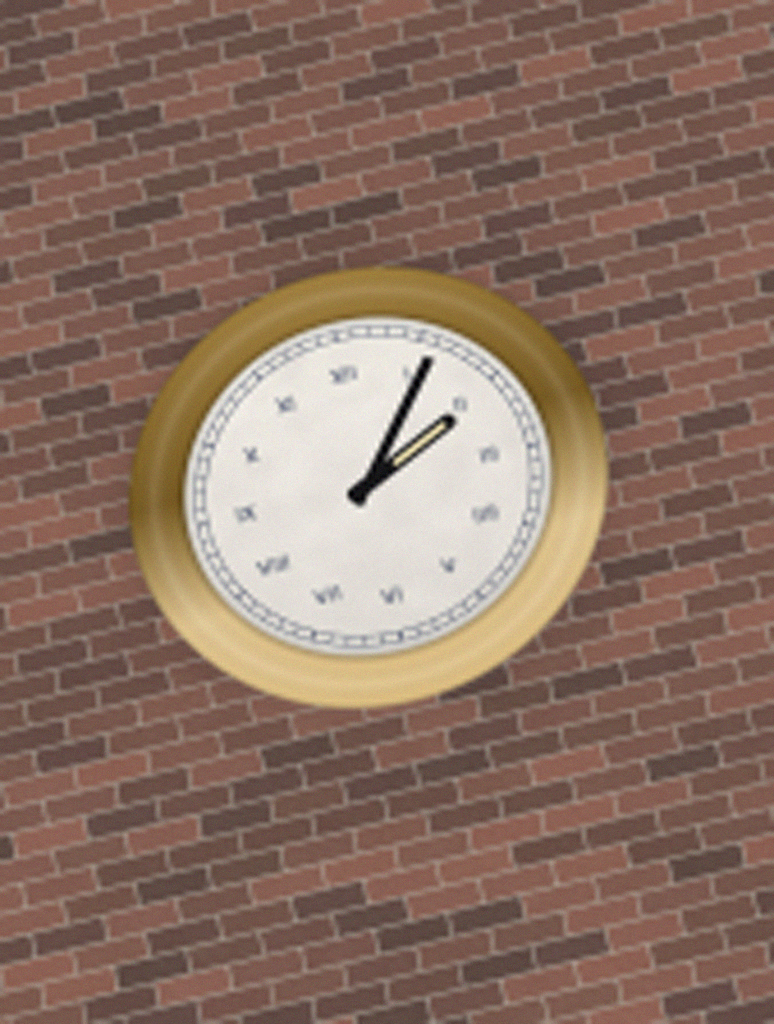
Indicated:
2.06
